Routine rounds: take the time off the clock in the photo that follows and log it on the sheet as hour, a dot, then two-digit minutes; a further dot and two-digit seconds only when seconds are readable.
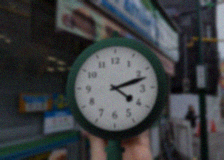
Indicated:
4.12
